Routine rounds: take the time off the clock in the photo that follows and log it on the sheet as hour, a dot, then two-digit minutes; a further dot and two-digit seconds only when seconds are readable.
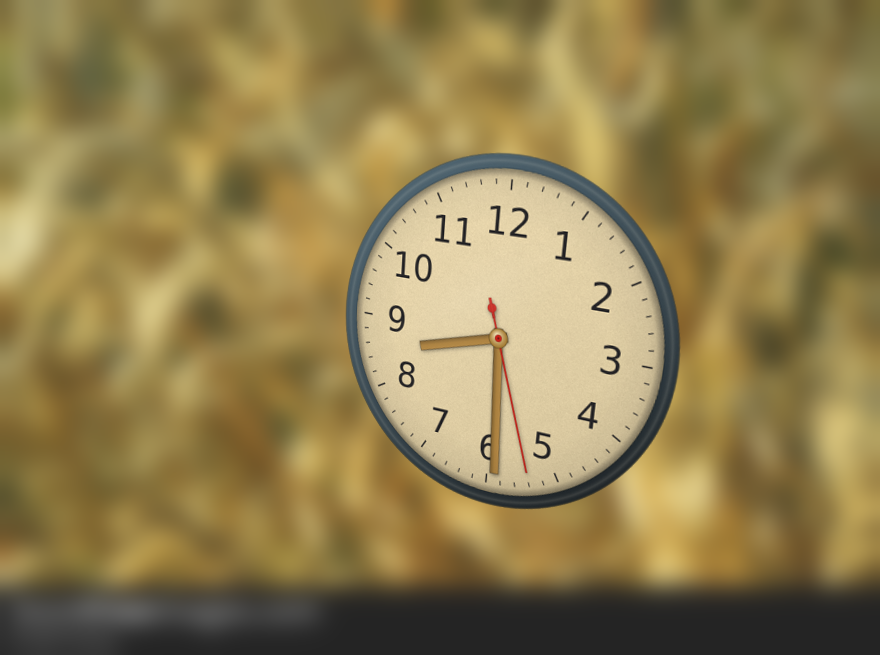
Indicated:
8.29.27
